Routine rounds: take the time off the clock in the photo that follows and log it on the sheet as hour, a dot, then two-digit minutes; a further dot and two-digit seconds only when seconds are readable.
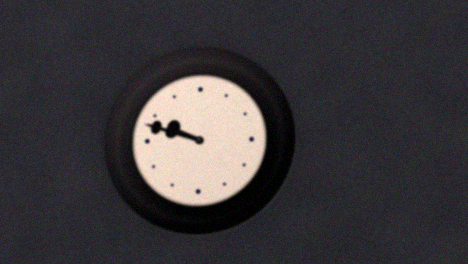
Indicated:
9.48
